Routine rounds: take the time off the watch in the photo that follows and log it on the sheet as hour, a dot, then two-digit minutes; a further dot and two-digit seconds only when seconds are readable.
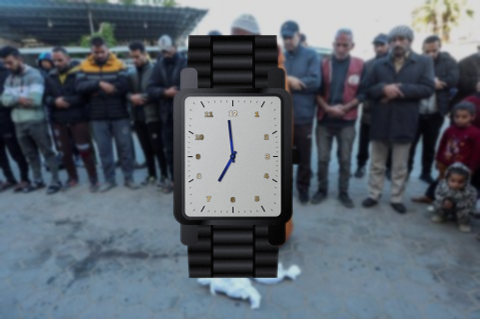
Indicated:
6.59
